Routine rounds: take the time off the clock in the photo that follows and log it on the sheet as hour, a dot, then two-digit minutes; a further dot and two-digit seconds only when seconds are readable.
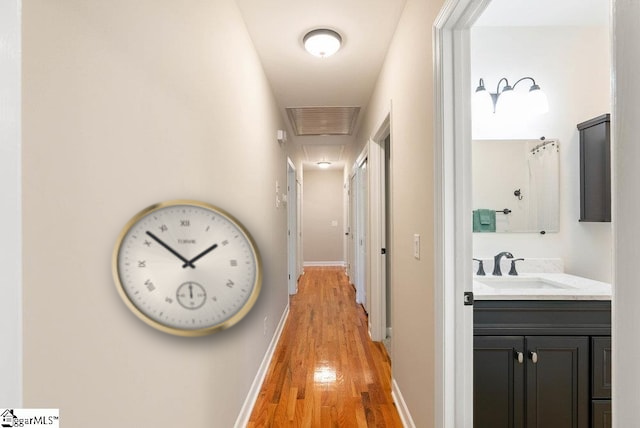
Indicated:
1.52
